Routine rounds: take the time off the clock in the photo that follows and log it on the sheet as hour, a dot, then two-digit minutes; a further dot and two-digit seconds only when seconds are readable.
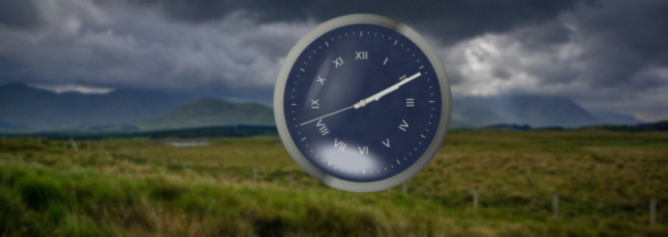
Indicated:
2.10.42
